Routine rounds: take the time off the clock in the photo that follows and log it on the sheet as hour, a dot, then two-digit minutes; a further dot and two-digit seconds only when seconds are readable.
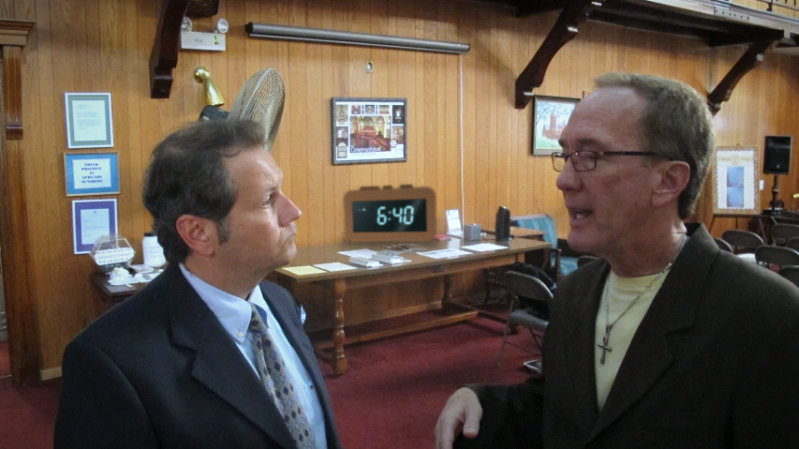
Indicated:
6.40
